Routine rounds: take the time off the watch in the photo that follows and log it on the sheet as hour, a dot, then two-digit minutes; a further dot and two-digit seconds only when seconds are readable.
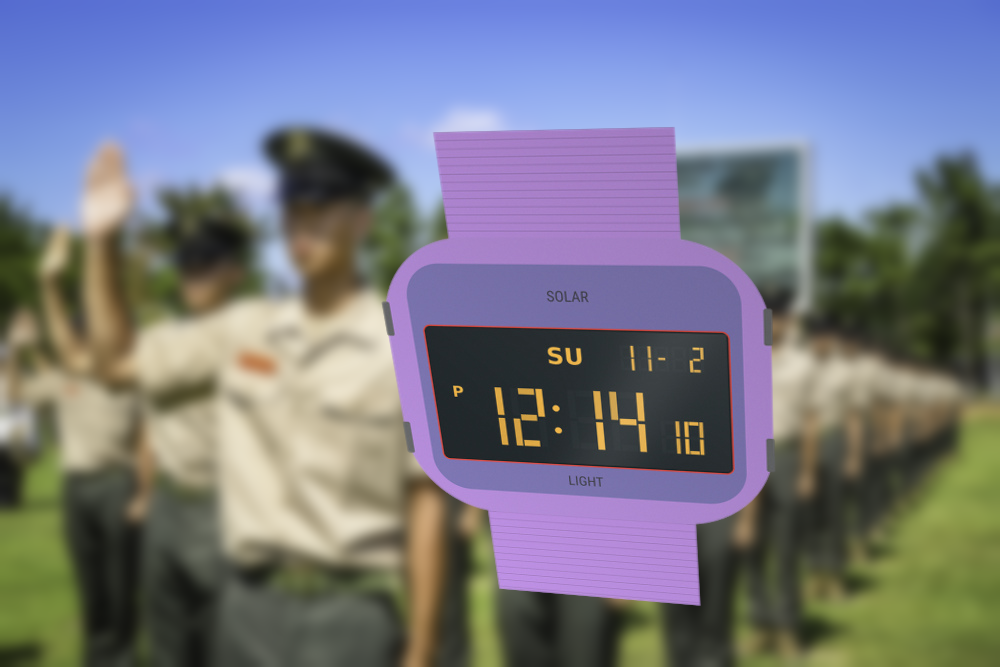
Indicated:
12.14.10
